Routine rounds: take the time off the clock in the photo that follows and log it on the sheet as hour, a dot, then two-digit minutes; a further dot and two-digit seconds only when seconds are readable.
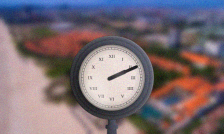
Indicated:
2.11
